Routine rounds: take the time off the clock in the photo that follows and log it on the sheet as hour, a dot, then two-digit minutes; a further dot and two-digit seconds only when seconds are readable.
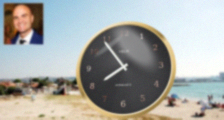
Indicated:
7.54
